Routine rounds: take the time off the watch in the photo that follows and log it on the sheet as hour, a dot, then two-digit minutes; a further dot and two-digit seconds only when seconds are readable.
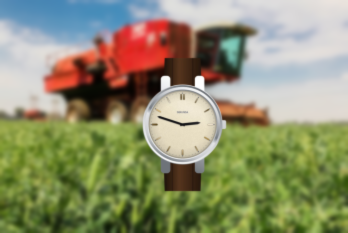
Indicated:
2.48
